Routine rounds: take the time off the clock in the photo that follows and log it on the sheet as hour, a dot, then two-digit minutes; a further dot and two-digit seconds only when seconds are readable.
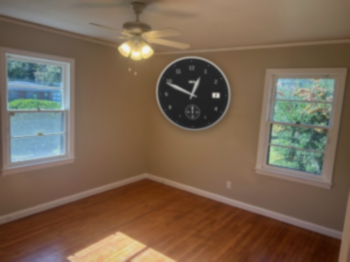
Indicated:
12.49
